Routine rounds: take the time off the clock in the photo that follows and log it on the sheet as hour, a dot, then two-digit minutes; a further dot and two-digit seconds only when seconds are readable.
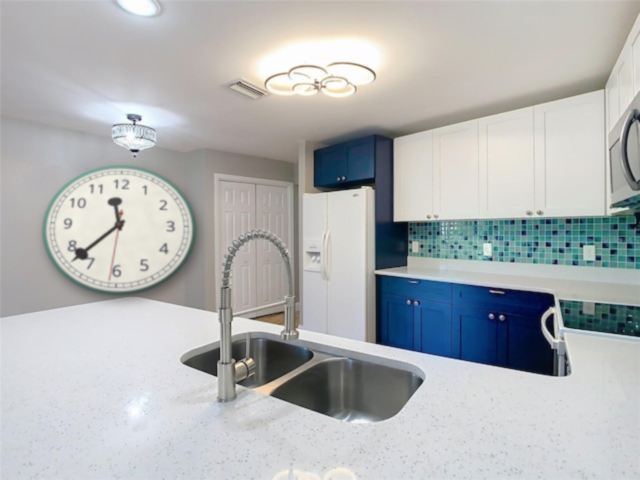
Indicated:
11.37.31
